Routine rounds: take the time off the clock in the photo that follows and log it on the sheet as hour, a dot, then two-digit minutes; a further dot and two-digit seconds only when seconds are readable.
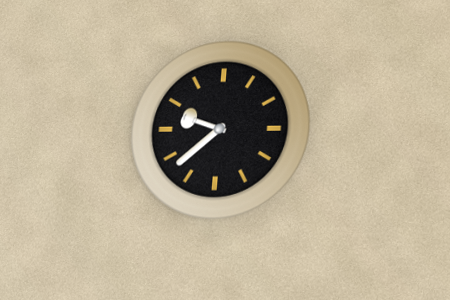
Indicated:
9.38
